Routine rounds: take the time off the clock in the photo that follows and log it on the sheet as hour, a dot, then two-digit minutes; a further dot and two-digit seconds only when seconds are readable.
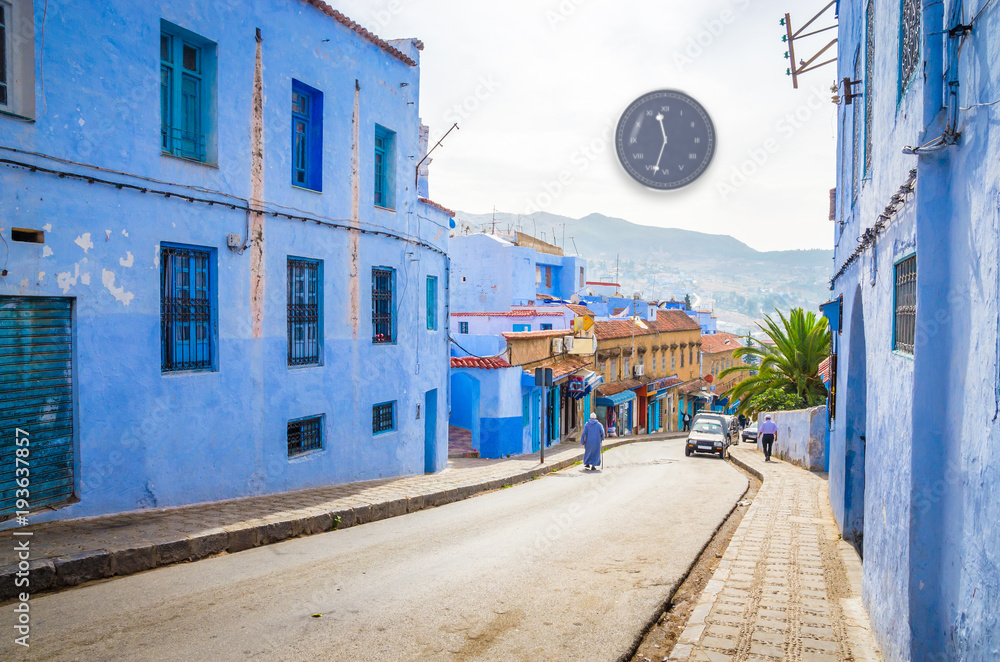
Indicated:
11.33
